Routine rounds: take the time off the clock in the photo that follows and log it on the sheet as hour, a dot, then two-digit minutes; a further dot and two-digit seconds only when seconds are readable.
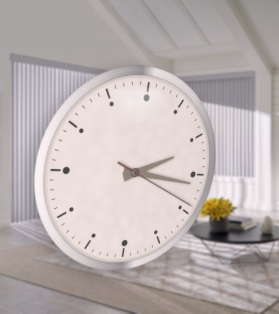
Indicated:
2.16.19
